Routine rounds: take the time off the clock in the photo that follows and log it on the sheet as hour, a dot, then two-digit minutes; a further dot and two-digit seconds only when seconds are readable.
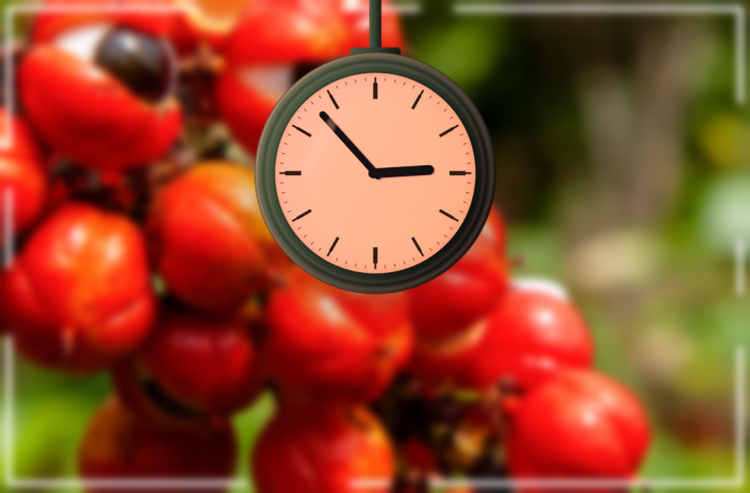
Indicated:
2.53
